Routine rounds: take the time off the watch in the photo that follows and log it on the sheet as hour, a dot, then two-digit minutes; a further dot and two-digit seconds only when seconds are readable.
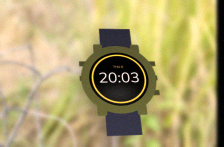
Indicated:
20.03
